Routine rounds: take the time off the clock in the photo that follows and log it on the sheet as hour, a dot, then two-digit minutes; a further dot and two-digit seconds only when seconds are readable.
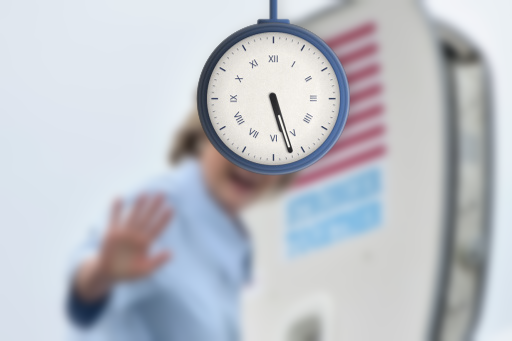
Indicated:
5.27
